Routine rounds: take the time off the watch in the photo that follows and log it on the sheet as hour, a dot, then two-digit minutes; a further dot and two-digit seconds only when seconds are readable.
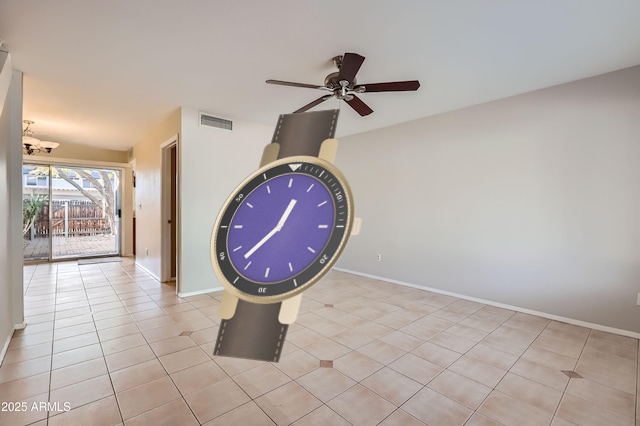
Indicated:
12.37
